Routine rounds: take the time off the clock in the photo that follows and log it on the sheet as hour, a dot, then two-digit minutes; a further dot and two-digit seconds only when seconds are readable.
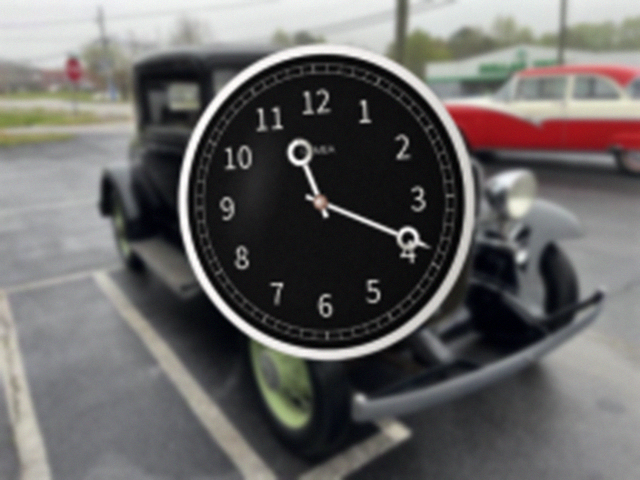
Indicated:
11.19
